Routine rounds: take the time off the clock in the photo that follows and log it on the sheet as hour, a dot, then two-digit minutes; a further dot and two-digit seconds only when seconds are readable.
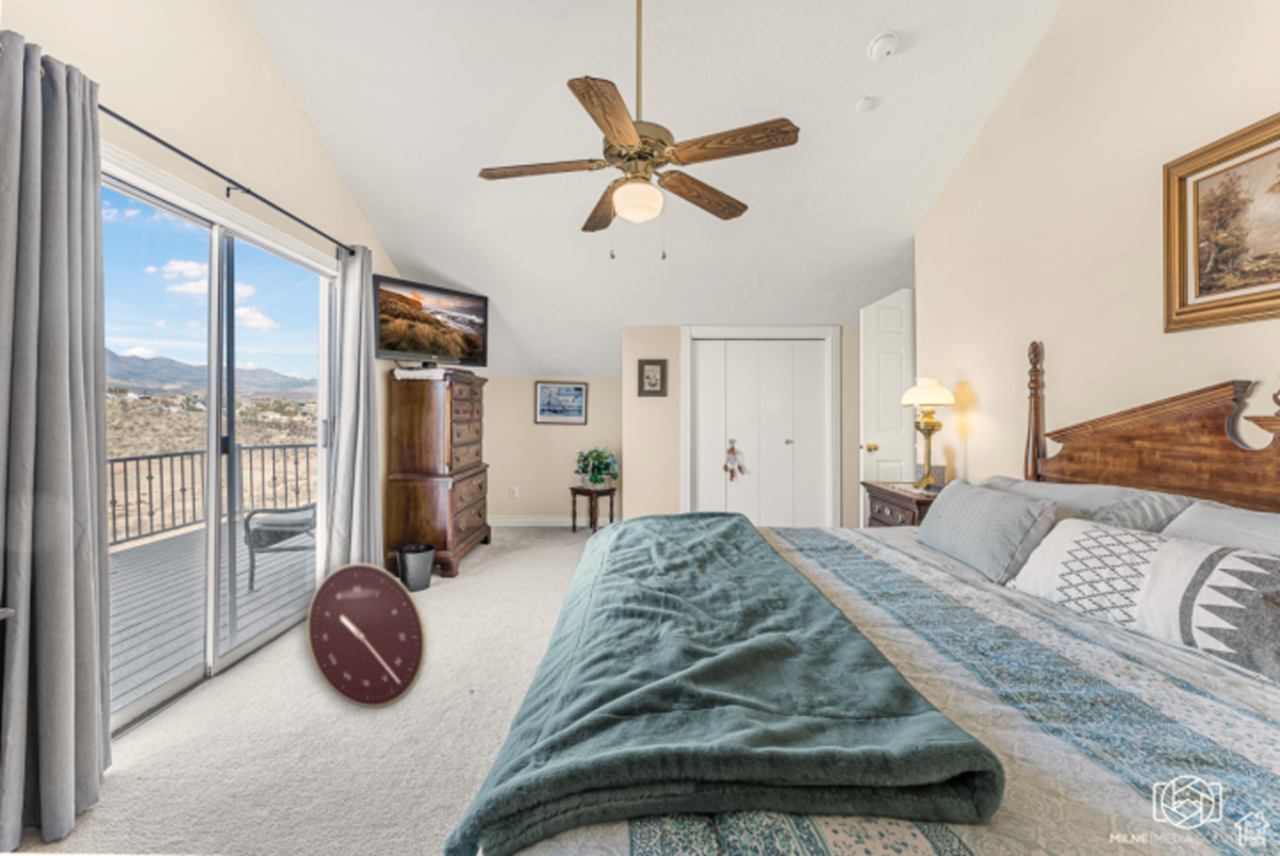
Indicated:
10.23
